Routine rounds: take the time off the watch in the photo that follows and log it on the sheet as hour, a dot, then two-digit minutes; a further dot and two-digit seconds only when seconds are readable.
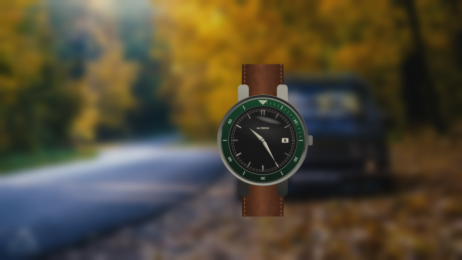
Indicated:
10.25
